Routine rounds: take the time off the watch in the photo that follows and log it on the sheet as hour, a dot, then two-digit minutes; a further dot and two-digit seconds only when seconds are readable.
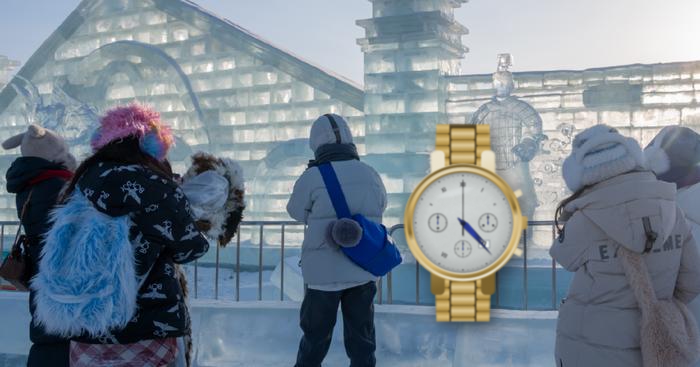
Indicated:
4.23
